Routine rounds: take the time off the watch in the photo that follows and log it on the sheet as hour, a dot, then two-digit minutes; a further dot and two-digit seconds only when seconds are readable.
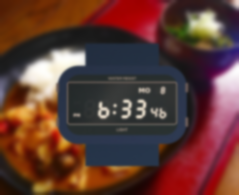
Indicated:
6.33.46
